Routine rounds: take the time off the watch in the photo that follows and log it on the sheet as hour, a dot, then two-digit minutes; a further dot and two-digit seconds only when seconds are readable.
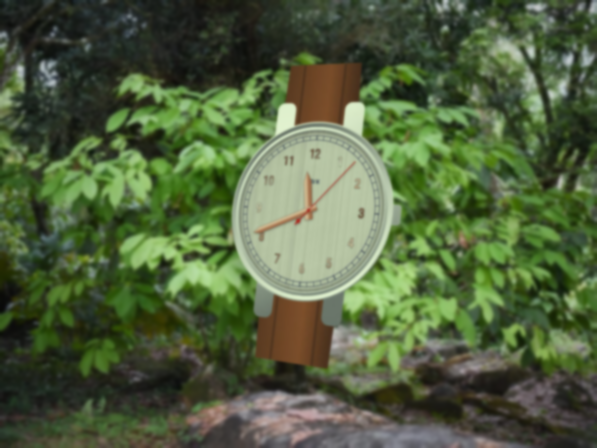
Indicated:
11.41.07
